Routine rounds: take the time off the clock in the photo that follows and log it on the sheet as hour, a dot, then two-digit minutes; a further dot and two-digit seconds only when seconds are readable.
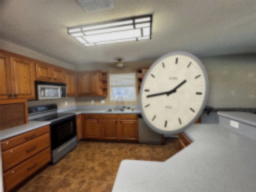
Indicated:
1.43
